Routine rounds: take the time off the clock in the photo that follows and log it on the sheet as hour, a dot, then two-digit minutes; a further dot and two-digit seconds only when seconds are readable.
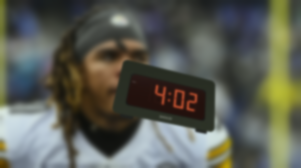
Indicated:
4.02
